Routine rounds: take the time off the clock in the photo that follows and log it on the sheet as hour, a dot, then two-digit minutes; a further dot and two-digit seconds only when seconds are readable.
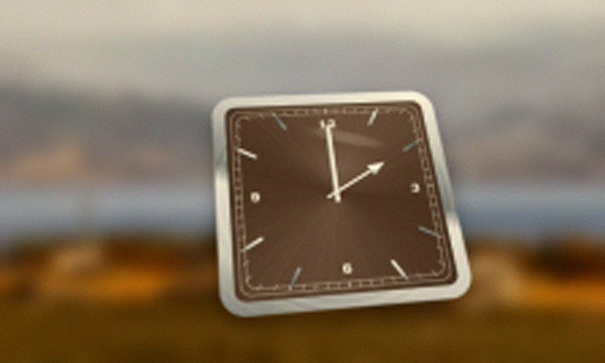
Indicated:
2.00
